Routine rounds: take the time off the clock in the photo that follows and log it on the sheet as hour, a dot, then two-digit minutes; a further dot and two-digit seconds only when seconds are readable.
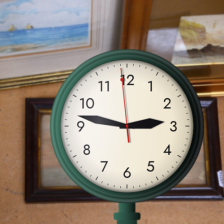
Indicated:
2.46.59
